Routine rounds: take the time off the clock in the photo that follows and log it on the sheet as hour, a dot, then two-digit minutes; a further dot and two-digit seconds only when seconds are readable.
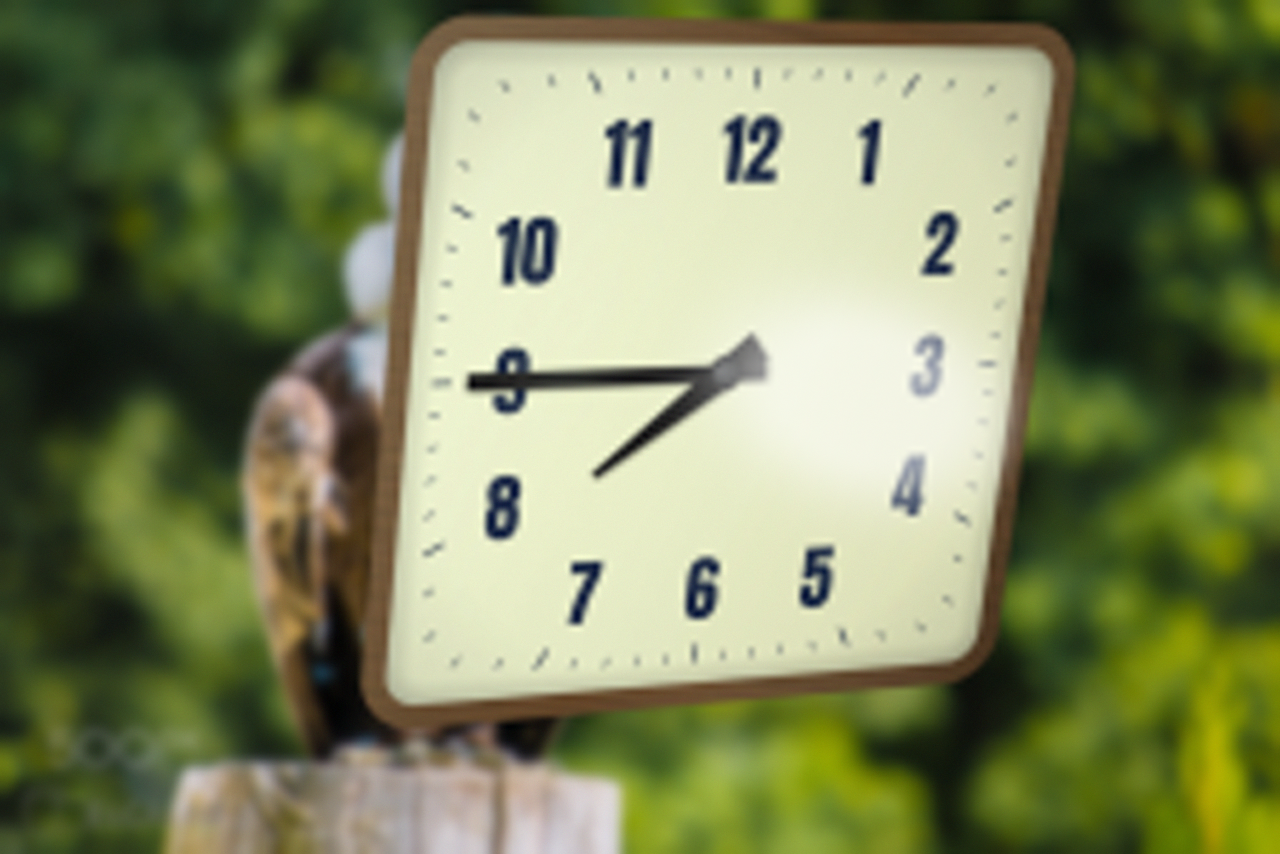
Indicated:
7.45
